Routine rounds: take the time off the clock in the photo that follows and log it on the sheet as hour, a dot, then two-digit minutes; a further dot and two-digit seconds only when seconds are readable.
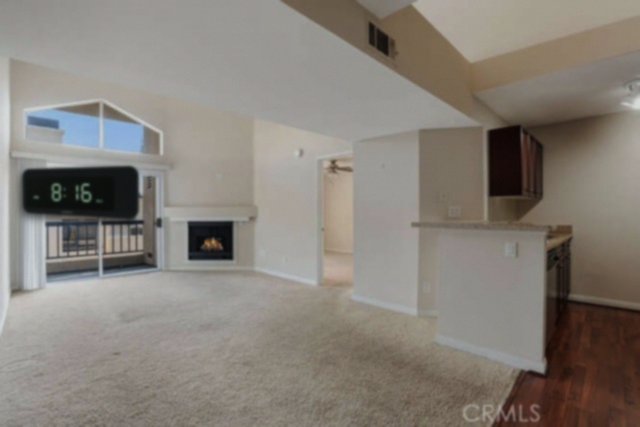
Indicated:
8.16
